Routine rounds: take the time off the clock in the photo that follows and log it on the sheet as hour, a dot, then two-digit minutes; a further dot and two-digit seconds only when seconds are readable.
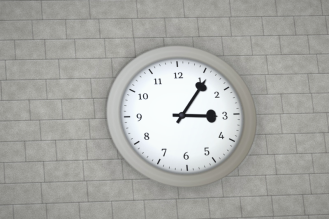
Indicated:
3.06
